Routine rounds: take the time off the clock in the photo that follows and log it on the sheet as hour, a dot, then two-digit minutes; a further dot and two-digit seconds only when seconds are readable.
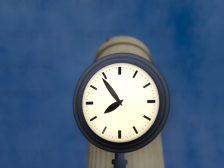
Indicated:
7.54
